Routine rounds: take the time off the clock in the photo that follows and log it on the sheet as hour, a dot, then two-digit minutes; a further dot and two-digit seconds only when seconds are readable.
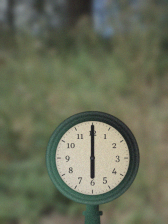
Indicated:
6.00
